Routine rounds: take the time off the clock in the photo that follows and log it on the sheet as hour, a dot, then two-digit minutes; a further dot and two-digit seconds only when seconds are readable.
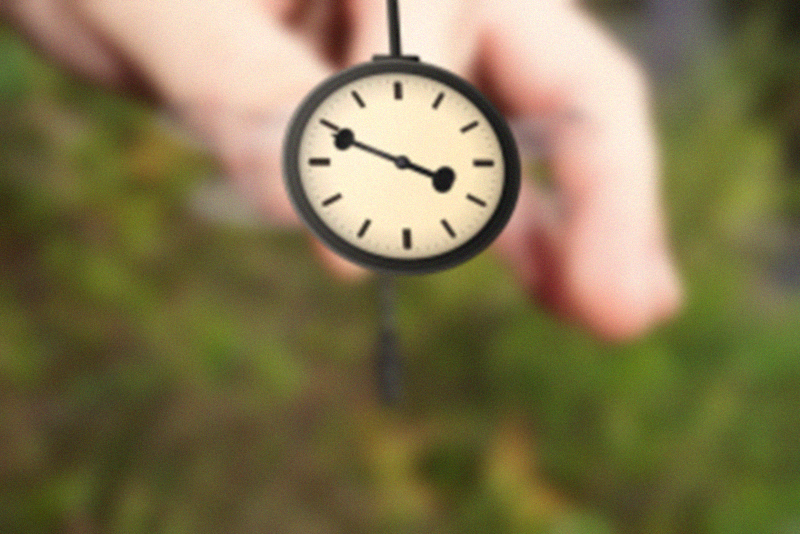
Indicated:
3.49
